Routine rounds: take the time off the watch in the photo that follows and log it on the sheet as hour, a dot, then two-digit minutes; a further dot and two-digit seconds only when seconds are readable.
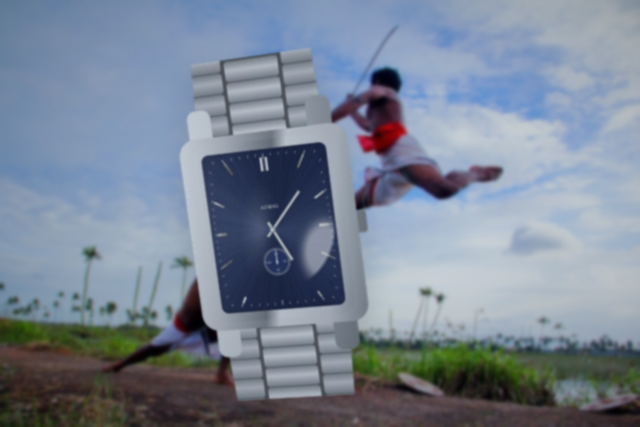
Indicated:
5.07
